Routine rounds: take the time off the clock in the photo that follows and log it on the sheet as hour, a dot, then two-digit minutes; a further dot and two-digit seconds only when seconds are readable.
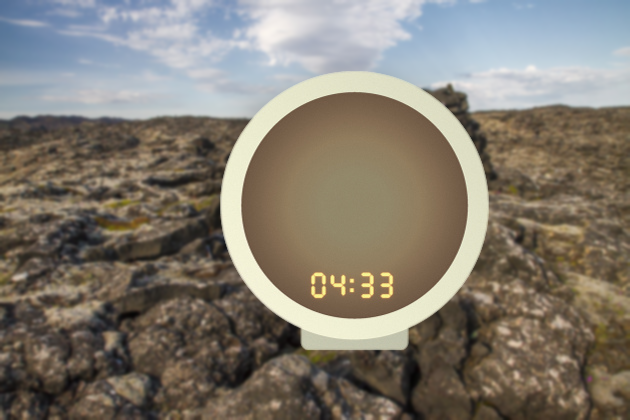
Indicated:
4.33
